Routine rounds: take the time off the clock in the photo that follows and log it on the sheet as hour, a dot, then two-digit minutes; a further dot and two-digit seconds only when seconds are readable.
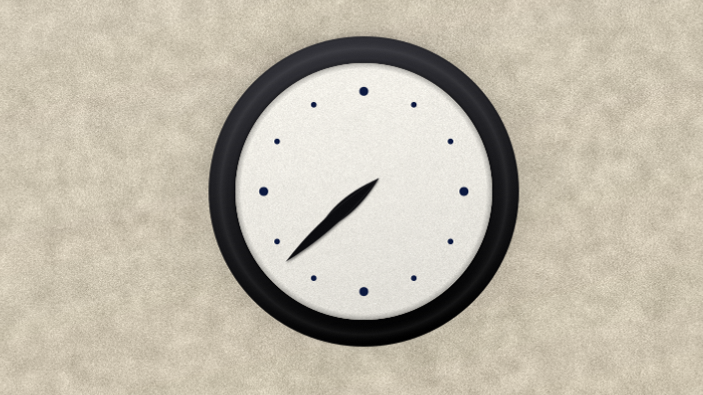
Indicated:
7.38
